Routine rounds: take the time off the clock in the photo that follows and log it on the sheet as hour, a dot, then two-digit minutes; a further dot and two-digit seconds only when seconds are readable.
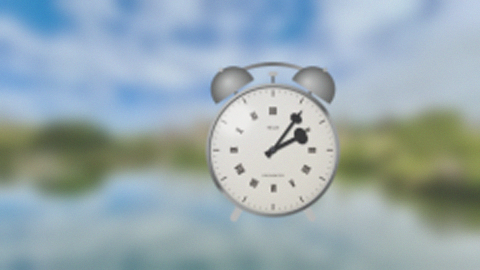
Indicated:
2.06
